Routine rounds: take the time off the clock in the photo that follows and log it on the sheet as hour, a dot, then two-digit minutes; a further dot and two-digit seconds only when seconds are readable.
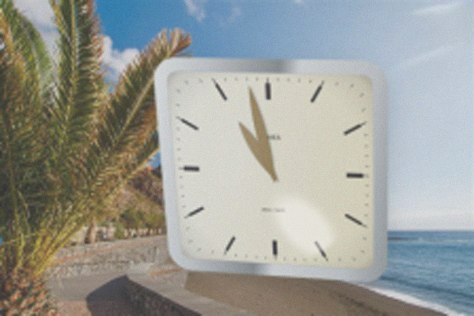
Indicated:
10.58
